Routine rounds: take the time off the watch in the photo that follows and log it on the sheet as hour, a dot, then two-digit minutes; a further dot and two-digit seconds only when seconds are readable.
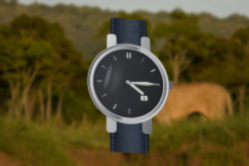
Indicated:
4.15
